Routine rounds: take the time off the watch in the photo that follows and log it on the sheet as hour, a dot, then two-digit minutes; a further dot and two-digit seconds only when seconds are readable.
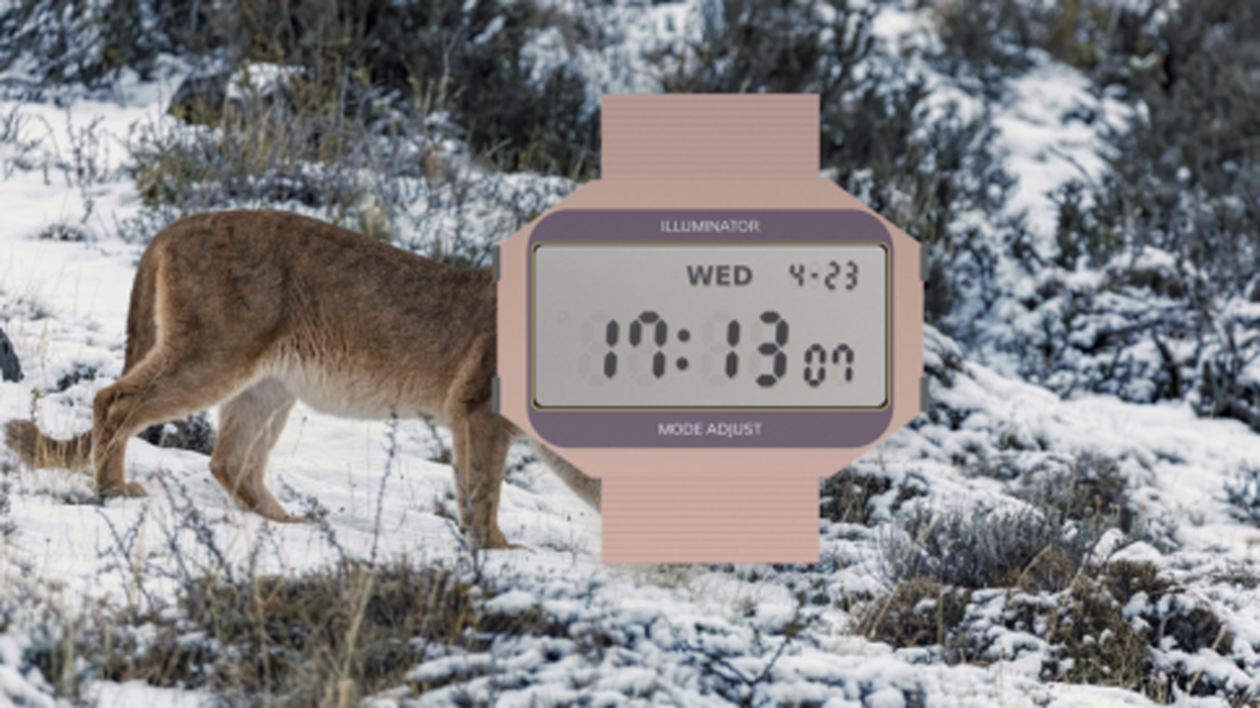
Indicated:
17.13.07
